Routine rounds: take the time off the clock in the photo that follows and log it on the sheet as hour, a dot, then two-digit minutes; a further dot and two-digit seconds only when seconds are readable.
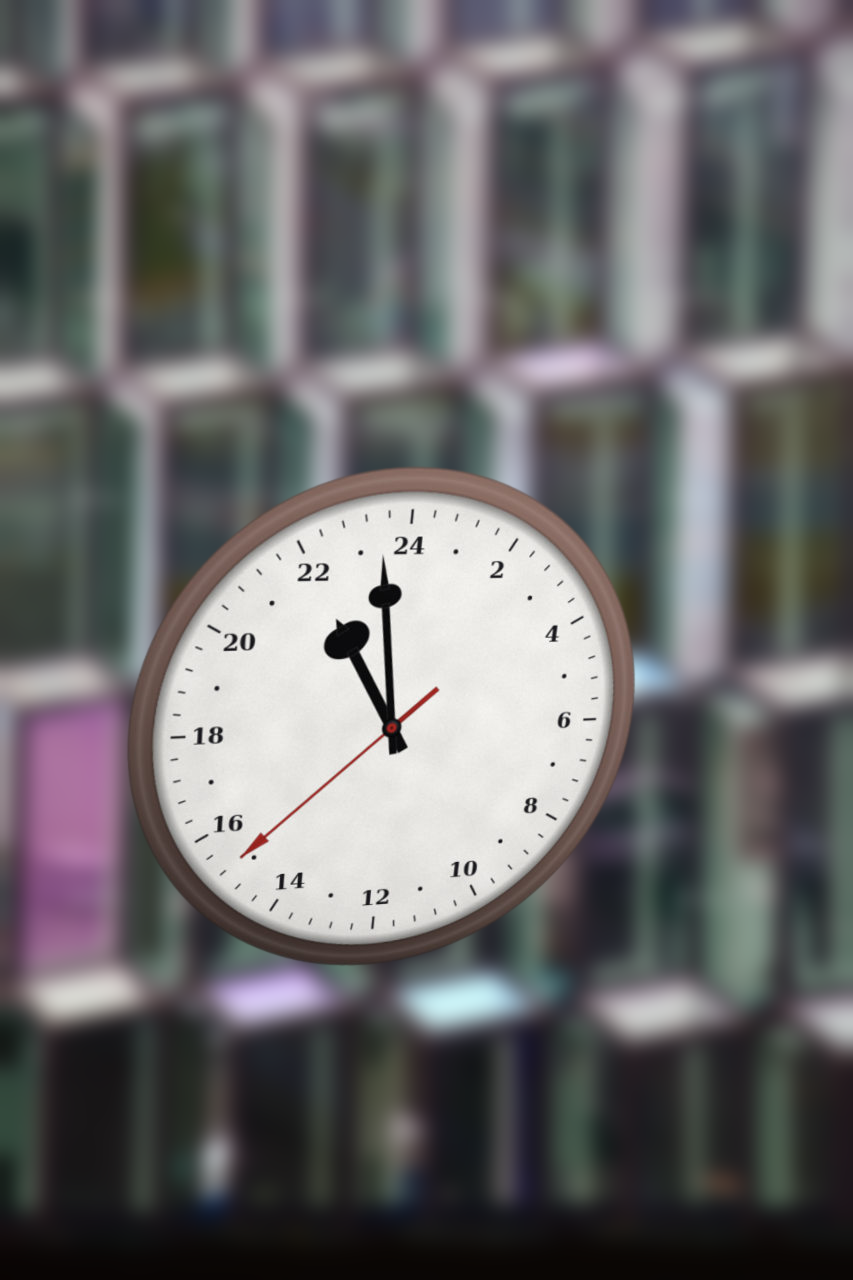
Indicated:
21.58.38
